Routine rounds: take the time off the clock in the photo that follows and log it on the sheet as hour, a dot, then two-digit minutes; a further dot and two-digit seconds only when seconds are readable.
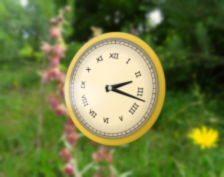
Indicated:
2.17
